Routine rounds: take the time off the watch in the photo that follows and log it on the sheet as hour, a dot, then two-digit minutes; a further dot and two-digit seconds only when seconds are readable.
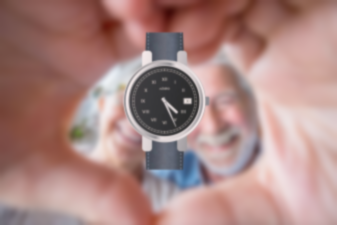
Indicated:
4.26
